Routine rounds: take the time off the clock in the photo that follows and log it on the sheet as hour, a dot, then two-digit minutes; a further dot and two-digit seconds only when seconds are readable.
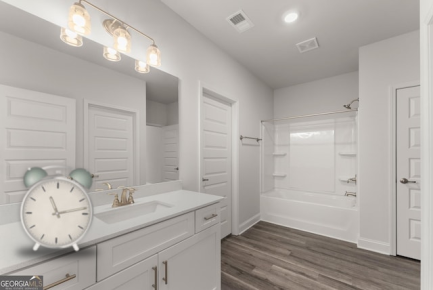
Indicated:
11.13
